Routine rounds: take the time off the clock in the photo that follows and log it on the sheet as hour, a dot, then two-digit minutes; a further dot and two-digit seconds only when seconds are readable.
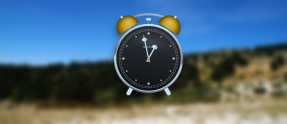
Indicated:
12.58
